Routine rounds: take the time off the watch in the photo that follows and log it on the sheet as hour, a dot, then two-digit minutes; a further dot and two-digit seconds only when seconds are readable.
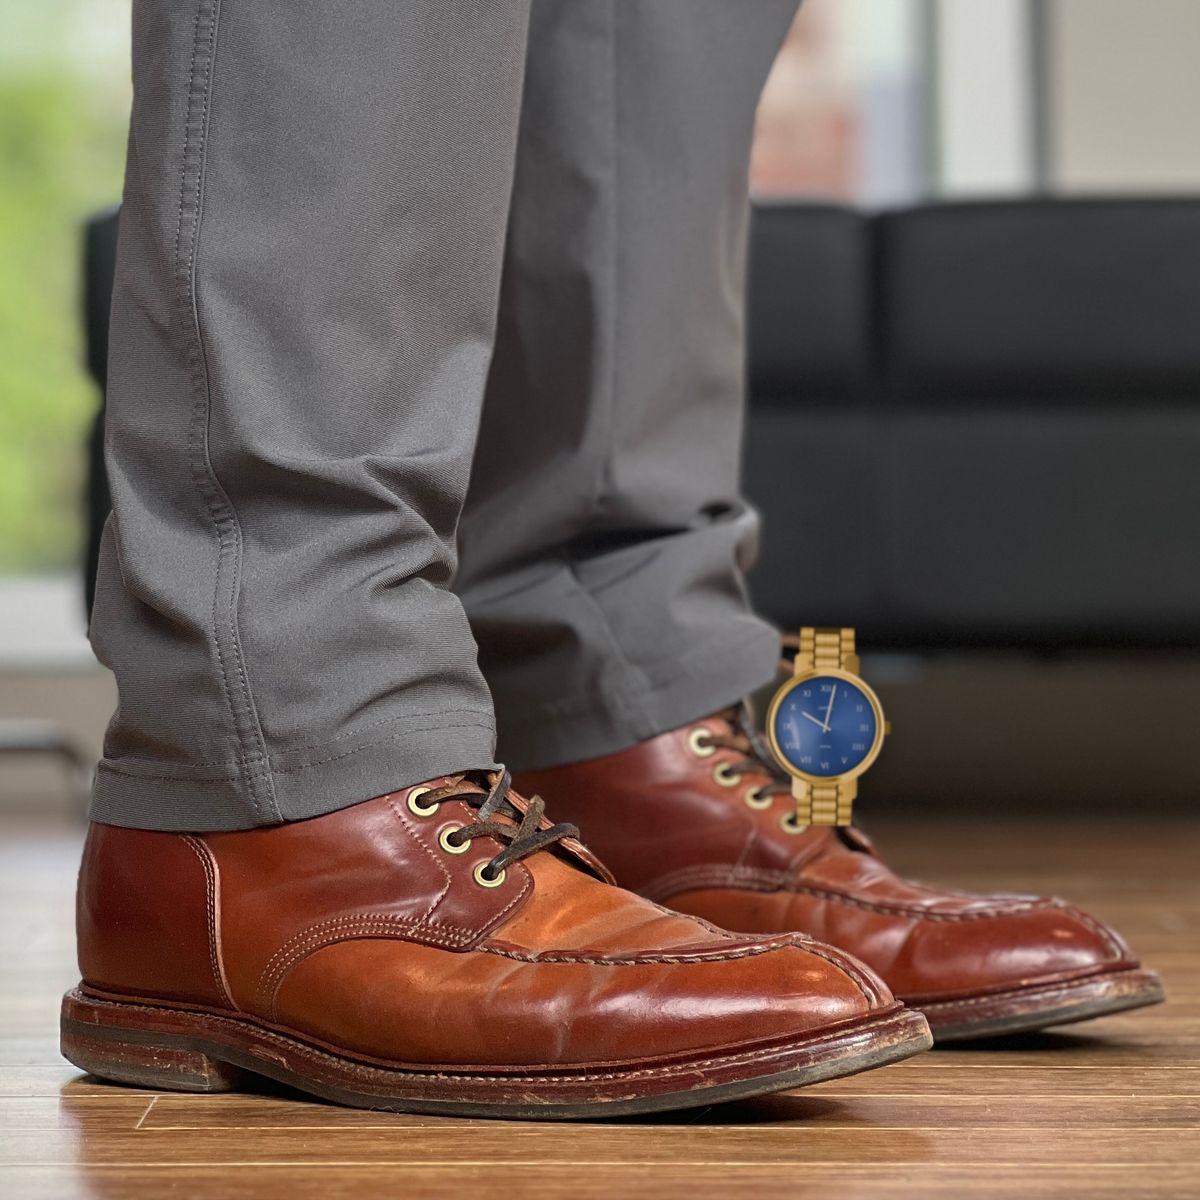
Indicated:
10.02
